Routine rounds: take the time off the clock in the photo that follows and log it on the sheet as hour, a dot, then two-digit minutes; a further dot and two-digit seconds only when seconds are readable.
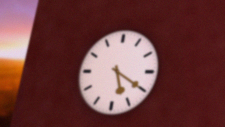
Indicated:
5.20
